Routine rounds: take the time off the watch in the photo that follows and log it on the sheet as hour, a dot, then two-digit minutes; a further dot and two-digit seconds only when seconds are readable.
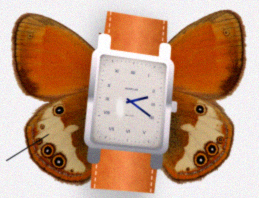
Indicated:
2.20
